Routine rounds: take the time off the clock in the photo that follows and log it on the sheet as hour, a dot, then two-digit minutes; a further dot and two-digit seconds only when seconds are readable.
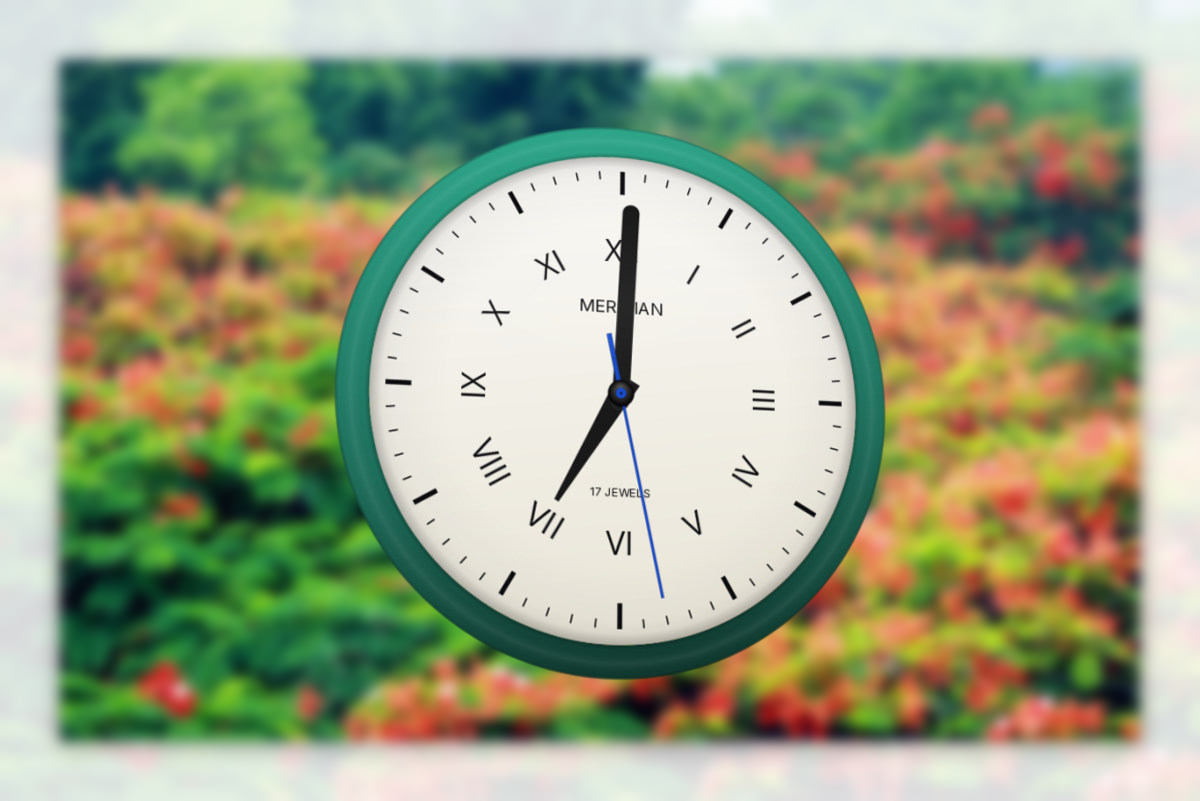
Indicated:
7.00.28
